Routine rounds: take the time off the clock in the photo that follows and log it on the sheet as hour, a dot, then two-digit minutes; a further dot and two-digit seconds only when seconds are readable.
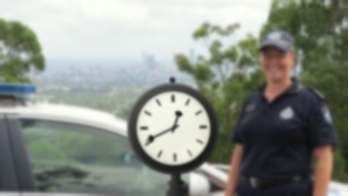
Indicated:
12.41
